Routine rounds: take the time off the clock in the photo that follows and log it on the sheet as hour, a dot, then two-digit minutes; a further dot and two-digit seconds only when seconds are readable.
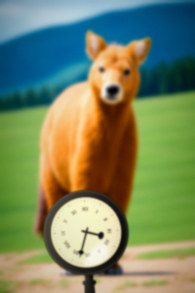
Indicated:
3.33
